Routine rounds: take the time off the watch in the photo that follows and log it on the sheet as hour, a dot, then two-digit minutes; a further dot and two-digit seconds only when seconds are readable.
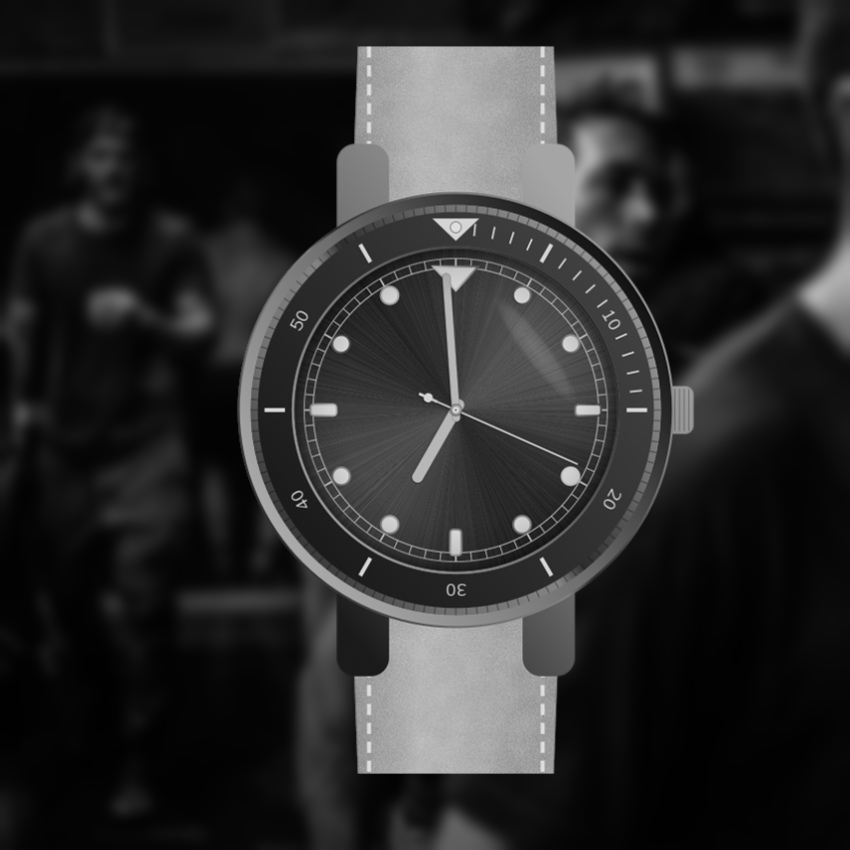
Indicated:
6.59.19
